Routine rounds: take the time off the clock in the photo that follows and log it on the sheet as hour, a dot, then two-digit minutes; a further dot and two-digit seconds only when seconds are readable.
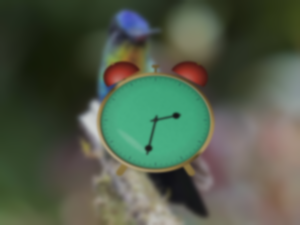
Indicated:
2.32
